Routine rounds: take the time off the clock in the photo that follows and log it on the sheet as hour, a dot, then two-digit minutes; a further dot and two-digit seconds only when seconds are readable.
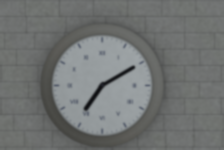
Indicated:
7.10
